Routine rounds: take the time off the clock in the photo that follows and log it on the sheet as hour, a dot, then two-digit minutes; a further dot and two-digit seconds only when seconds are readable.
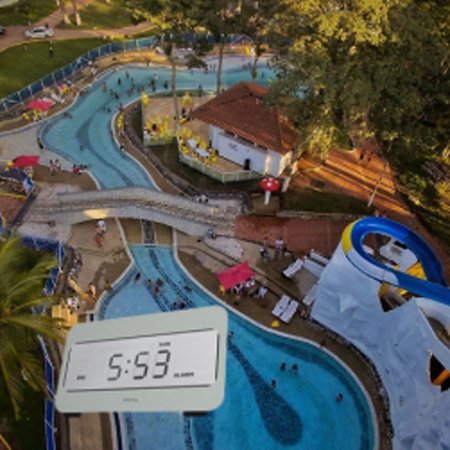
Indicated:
5.53
